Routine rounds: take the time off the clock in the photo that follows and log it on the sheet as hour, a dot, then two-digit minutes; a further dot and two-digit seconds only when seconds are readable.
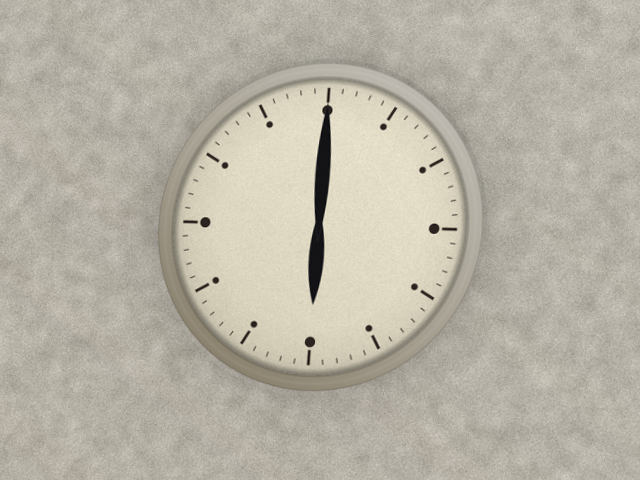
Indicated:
6.00
